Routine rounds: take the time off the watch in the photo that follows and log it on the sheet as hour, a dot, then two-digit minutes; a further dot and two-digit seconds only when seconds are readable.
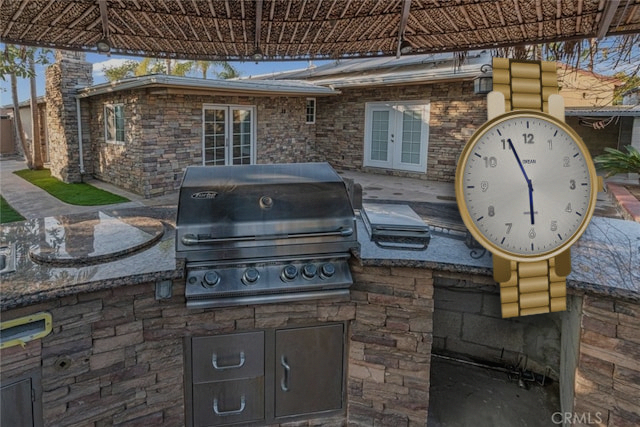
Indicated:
5.56
